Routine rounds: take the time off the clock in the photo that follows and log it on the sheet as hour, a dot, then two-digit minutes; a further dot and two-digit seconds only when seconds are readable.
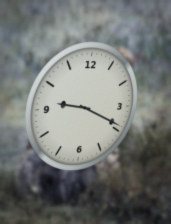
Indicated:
9.19
